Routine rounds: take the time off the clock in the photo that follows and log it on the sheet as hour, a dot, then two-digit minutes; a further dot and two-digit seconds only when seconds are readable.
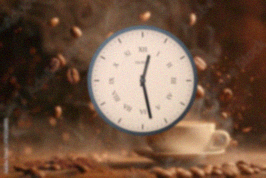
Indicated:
12.28
